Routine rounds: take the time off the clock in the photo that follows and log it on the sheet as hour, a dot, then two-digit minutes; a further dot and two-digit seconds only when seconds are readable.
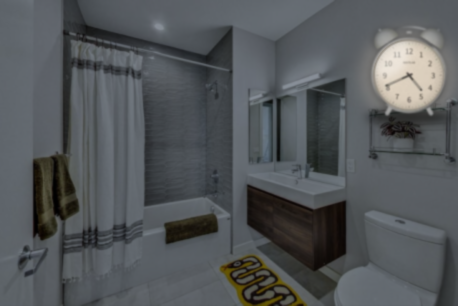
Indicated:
4.41
